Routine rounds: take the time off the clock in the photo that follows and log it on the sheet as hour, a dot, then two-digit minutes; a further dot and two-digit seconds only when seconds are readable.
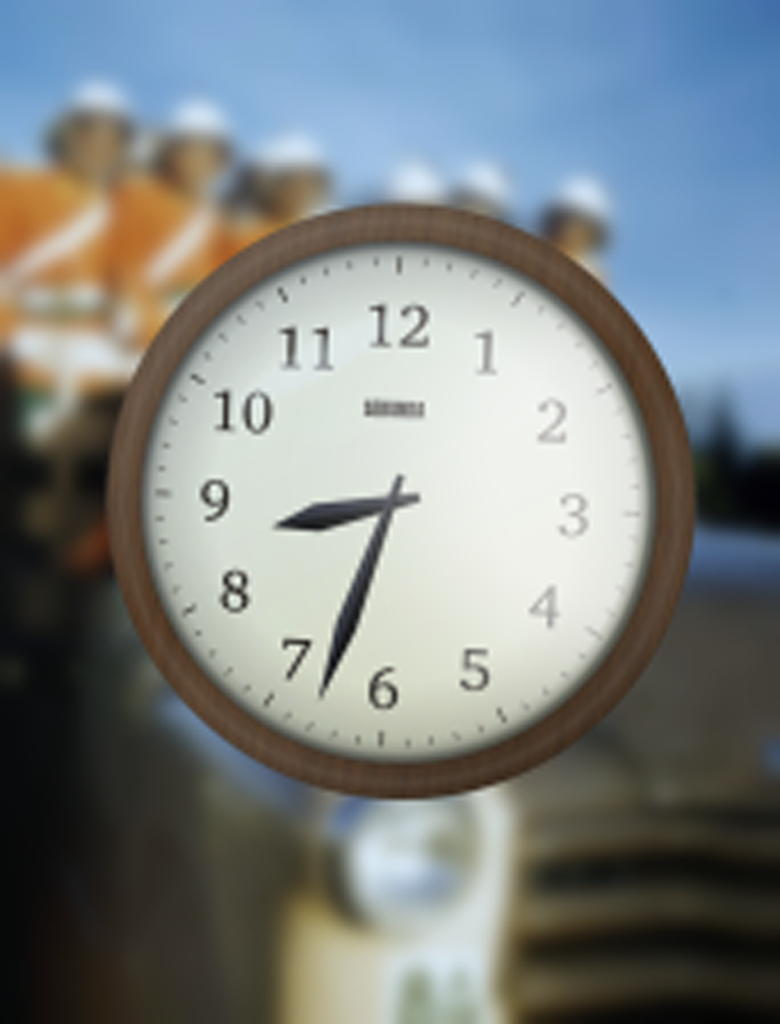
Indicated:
8.33
